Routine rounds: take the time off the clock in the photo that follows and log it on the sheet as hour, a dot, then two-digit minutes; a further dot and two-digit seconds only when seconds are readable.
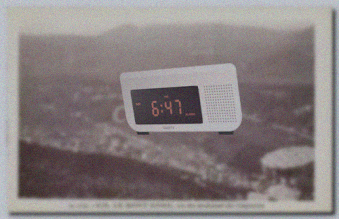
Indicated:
6.47
